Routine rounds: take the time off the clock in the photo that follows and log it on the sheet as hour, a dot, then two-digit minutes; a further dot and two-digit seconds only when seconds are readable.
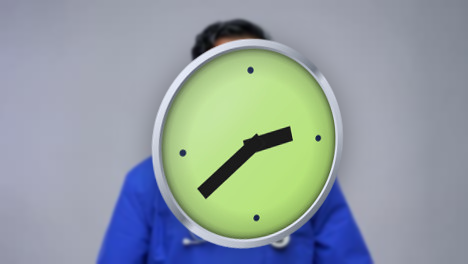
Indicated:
2.39
